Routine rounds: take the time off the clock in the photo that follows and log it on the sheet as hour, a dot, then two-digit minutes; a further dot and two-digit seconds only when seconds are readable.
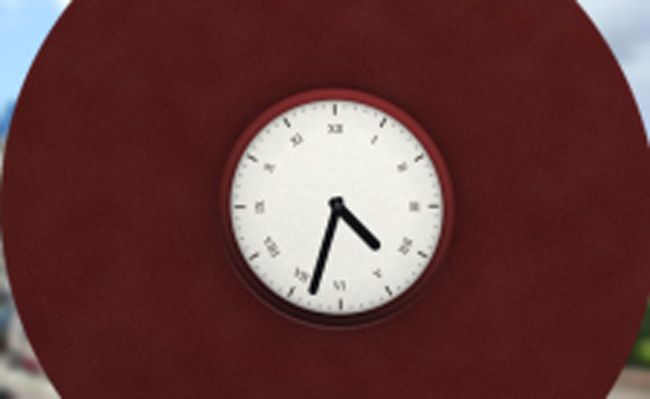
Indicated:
4.33
